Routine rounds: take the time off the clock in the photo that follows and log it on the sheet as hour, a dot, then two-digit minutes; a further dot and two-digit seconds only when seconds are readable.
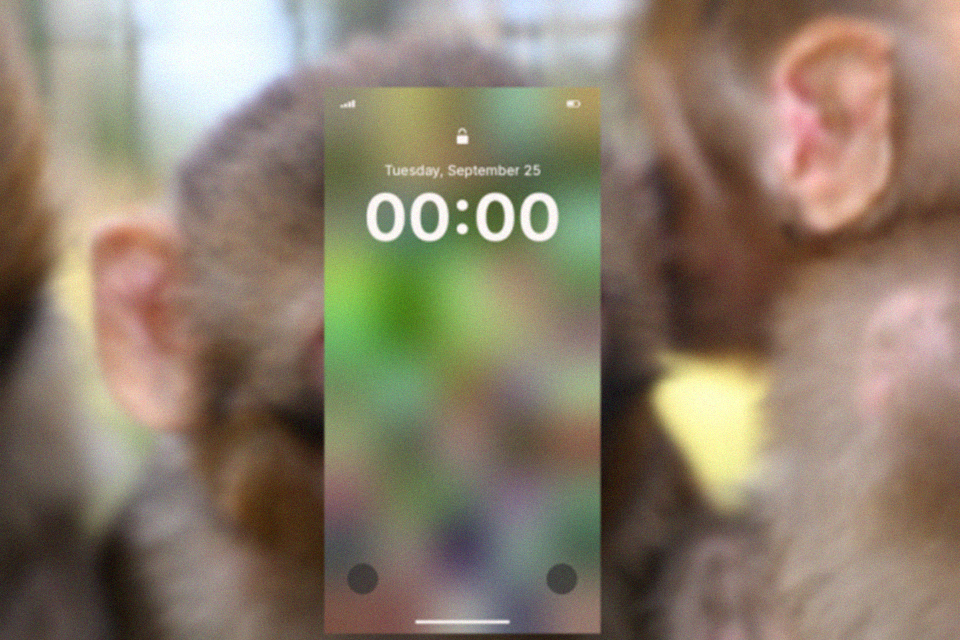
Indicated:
0.00
